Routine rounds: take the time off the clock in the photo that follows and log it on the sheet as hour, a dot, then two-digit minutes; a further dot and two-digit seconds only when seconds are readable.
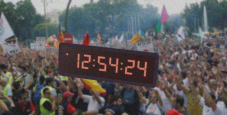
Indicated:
12.54.24
